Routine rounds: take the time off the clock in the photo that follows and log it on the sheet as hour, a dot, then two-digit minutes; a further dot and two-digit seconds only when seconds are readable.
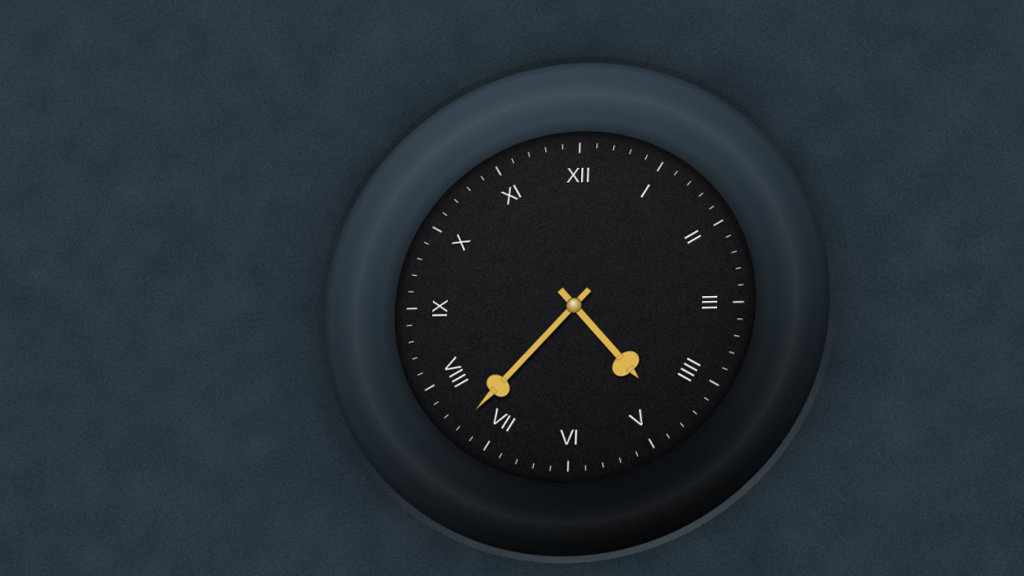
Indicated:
4.37
